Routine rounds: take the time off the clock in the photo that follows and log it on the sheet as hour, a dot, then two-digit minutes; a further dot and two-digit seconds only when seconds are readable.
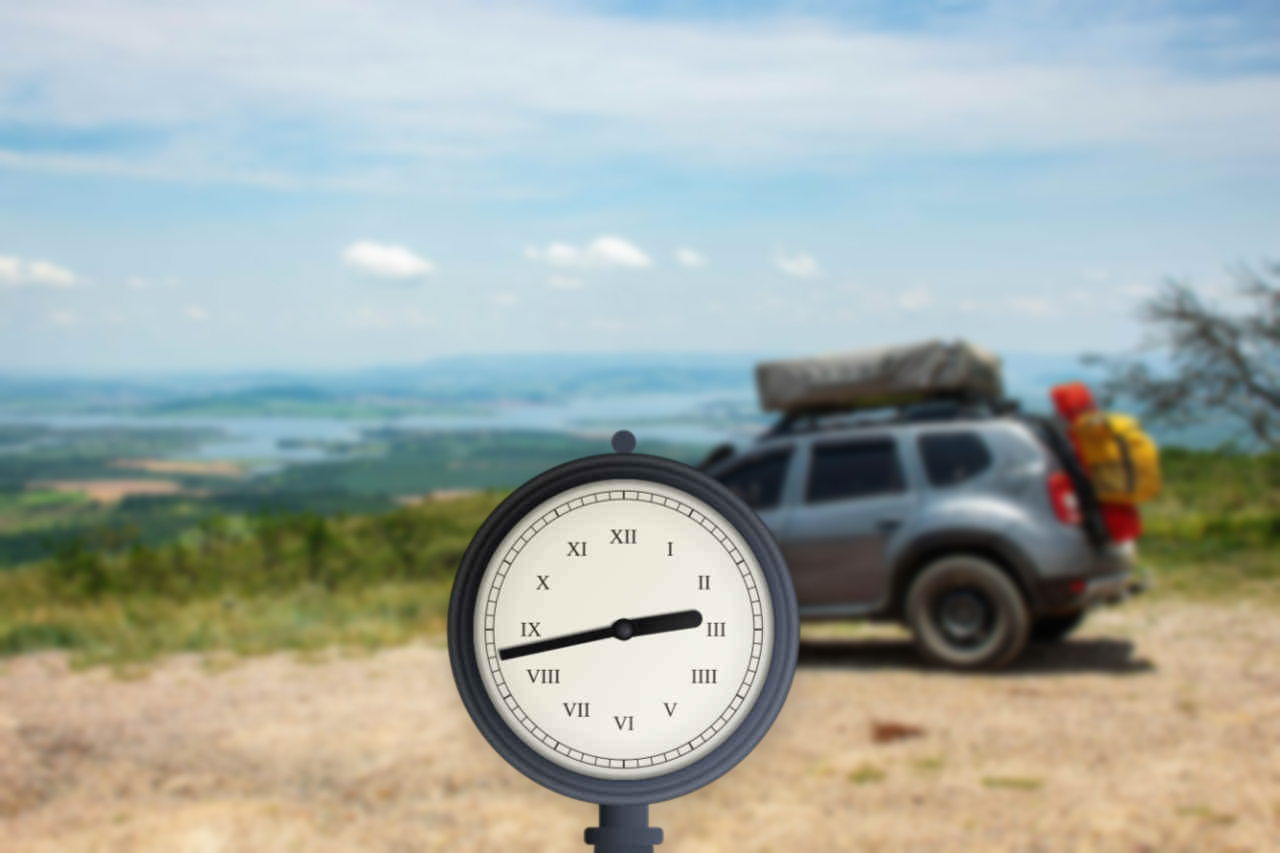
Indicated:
2.43
